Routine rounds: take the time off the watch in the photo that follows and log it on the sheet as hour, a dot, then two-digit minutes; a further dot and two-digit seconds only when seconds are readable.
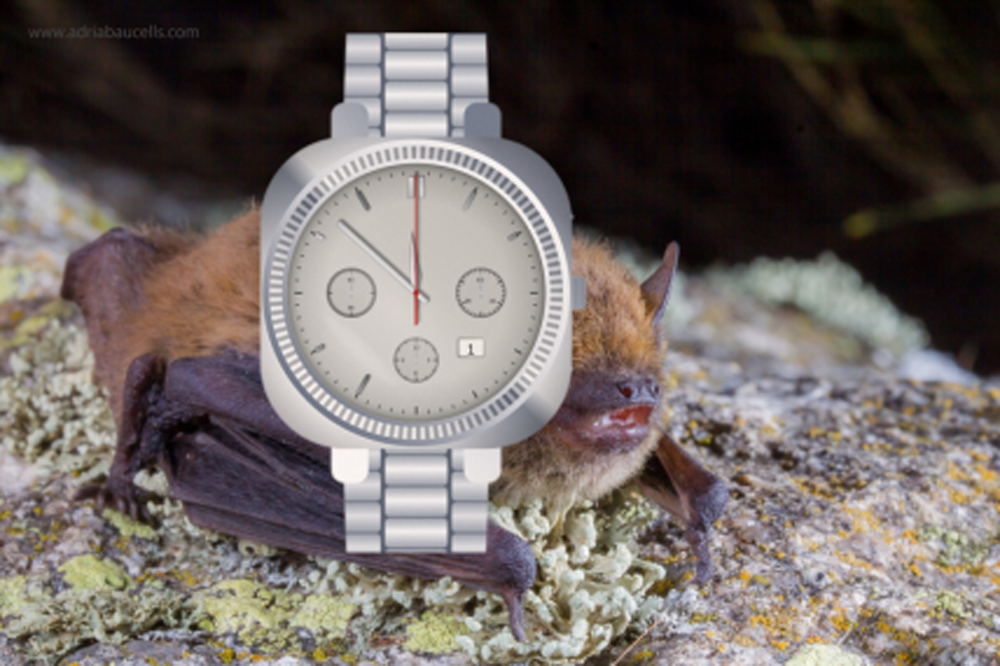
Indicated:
11.52
